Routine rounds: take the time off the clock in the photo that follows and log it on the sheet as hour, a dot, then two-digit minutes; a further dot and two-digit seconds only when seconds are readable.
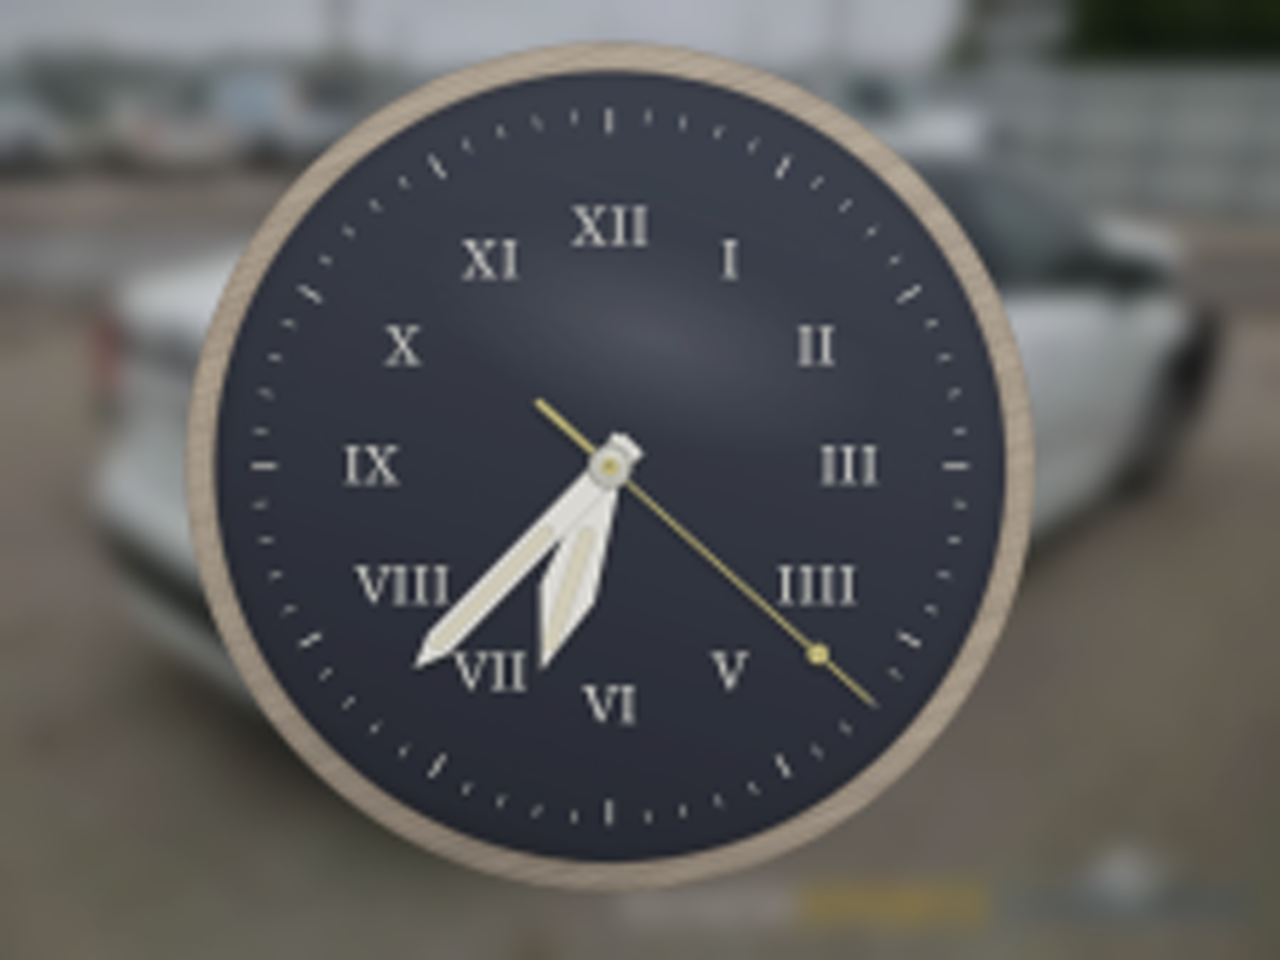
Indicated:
6.37.22
